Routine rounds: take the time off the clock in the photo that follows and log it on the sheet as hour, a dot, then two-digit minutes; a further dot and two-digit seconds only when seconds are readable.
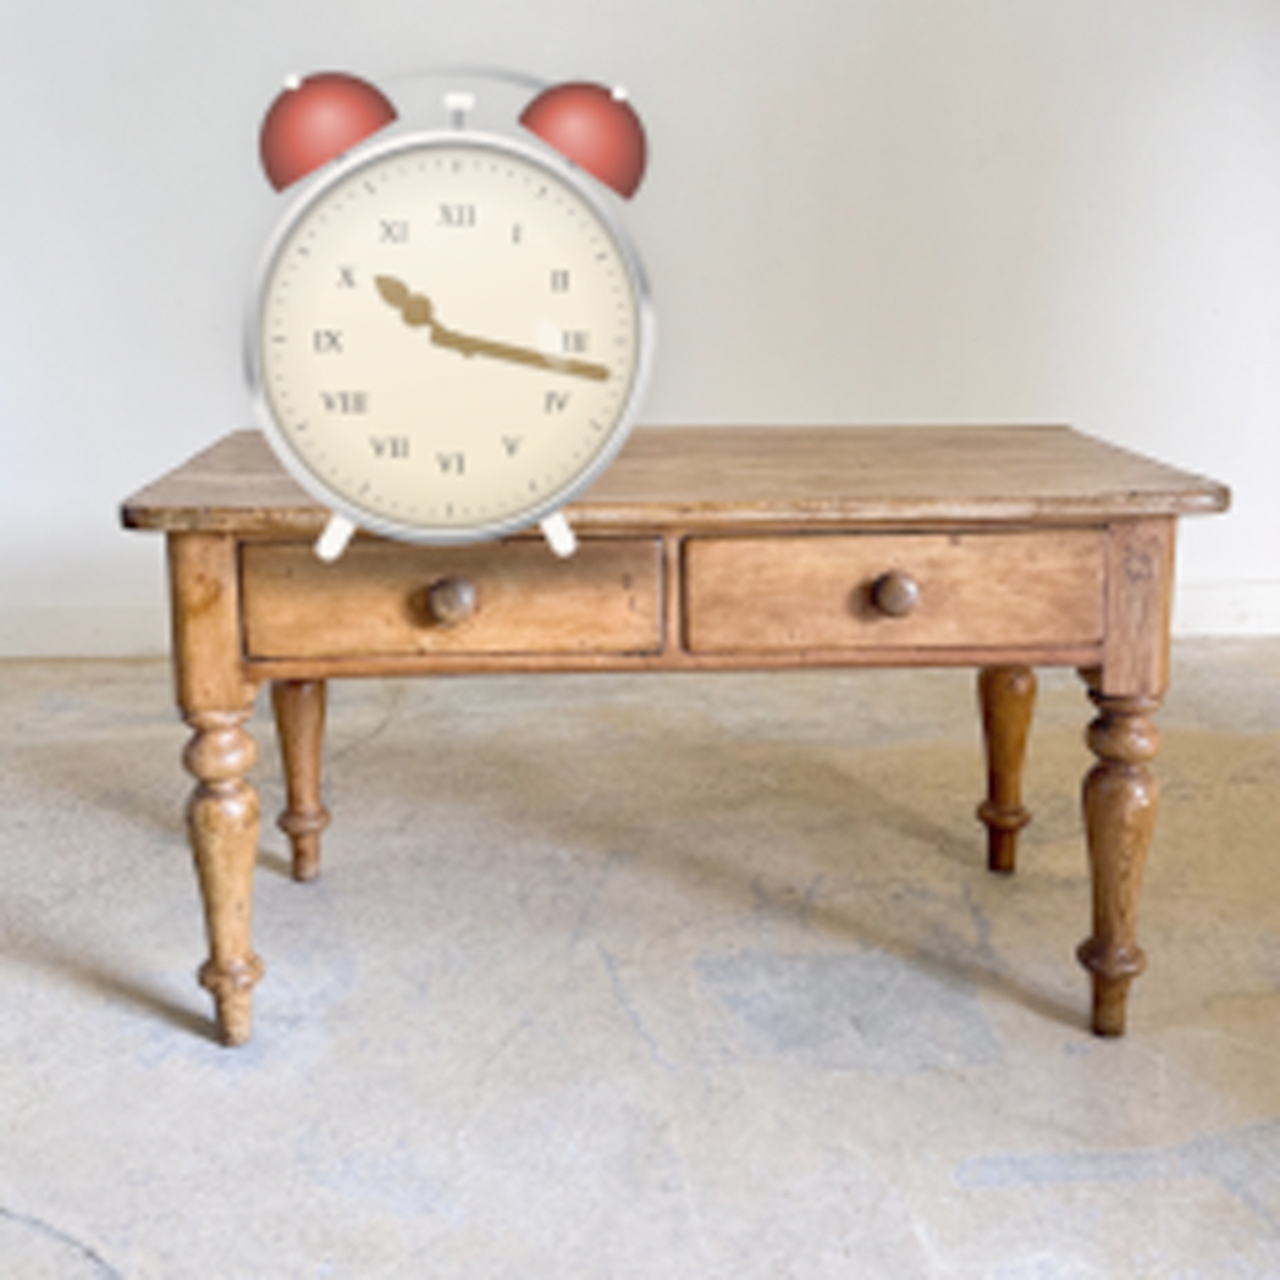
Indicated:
10.17
